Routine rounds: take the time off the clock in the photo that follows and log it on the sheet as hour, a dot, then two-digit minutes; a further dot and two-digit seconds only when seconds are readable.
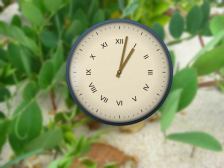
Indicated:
1.02
